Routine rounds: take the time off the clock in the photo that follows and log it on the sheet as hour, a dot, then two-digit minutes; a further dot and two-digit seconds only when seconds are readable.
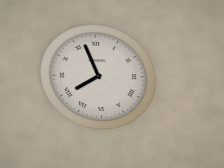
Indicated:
7.57
